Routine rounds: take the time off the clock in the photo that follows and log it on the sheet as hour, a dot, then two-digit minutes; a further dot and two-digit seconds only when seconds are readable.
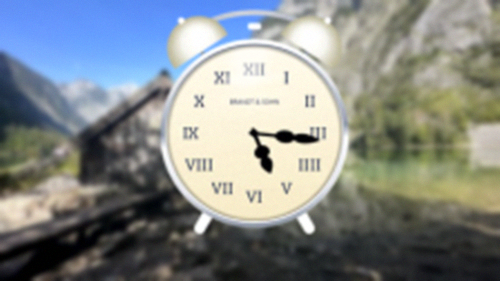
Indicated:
5.16
